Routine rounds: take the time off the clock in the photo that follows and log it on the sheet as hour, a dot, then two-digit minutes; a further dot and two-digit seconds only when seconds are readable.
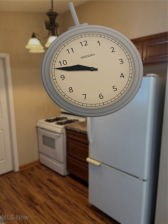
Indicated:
9.48
